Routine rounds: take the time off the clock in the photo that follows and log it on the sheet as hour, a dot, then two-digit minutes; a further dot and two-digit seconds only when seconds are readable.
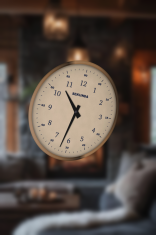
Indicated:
10.32
